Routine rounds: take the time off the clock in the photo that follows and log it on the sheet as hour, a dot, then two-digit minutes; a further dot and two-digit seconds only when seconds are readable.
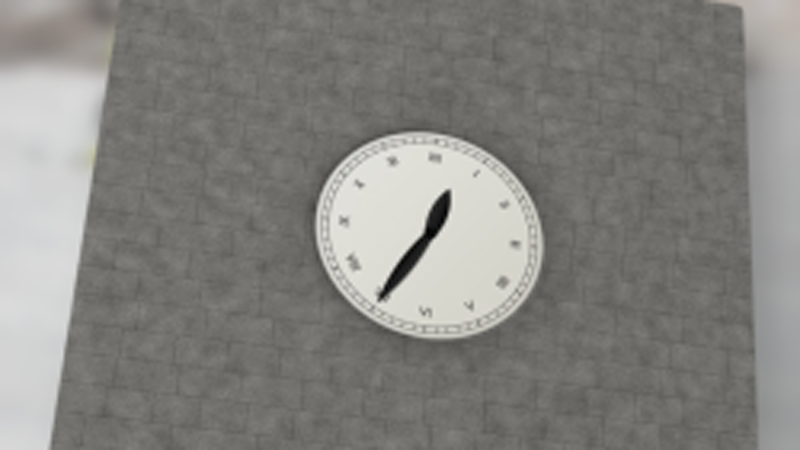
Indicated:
12.35
